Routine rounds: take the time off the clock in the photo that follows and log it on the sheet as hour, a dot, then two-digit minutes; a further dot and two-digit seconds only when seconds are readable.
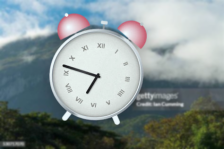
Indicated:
6.47
